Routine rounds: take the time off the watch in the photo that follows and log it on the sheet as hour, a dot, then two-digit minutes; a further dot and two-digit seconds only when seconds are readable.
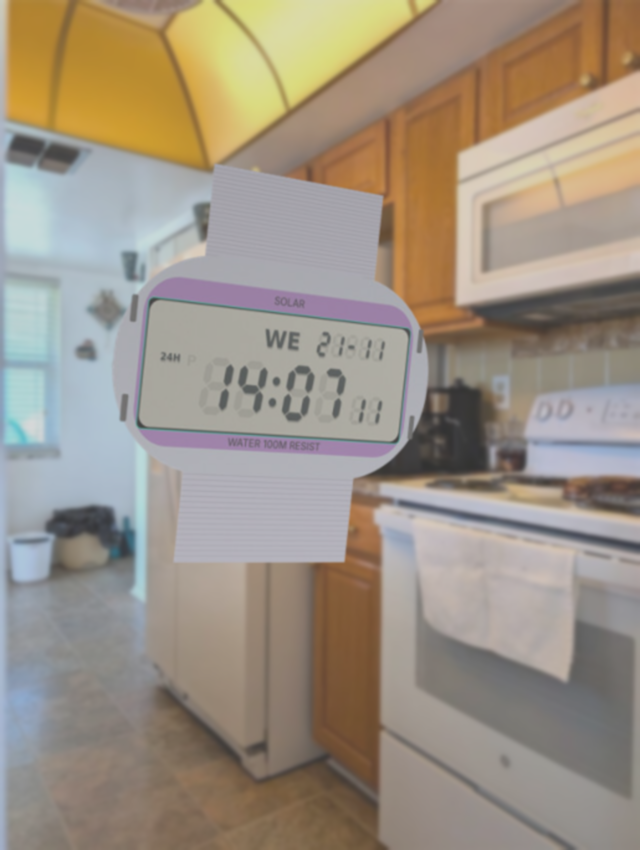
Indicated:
14.07.11
